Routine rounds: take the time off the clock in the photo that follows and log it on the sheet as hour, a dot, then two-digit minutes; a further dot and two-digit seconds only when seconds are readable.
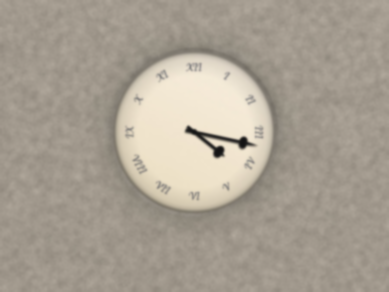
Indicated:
4.17
